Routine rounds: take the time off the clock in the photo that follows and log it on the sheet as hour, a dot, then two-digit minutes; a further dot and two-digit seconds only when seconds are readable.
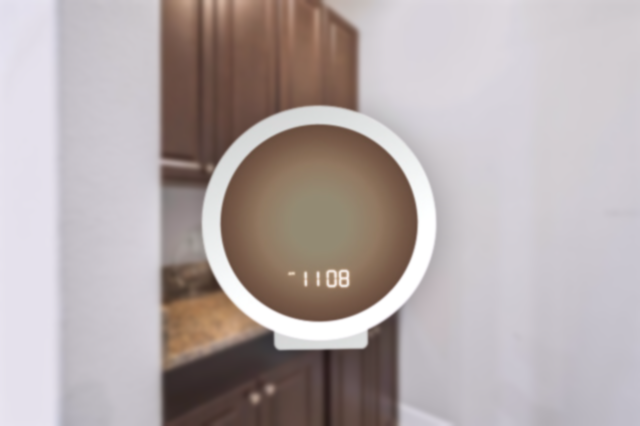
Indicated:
11.08
